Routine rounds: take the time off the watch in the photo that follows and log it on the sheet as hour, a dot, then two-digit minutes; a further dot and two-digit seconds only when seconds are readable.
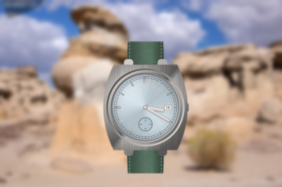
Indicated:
3.20
